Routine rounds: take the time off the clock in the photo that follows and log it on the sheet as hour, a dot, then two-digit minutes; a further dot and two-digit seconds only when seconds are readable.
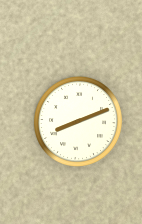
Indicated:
8.11
